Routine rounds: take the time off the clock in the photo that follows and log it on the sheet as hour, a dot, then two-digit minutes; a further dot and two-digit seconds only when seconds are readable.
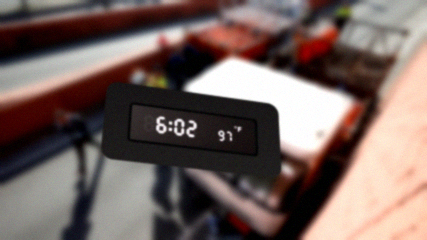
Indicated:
6.02
